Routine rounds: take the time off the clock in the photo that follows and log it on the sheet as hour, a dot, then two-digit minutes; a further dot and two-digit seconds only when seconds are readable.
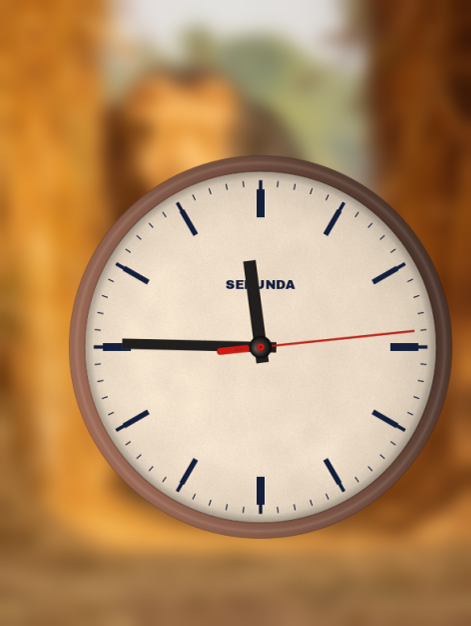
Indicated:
11.45.14
